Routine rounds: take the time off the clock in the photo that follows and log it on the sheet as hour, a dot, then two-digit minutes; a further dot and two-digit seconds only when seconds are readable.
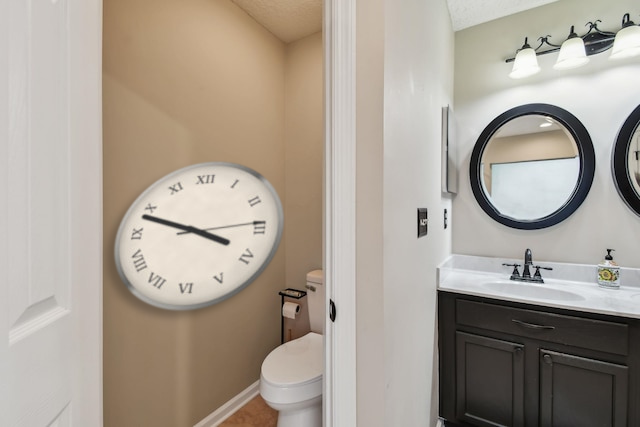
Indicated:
3.48.14
